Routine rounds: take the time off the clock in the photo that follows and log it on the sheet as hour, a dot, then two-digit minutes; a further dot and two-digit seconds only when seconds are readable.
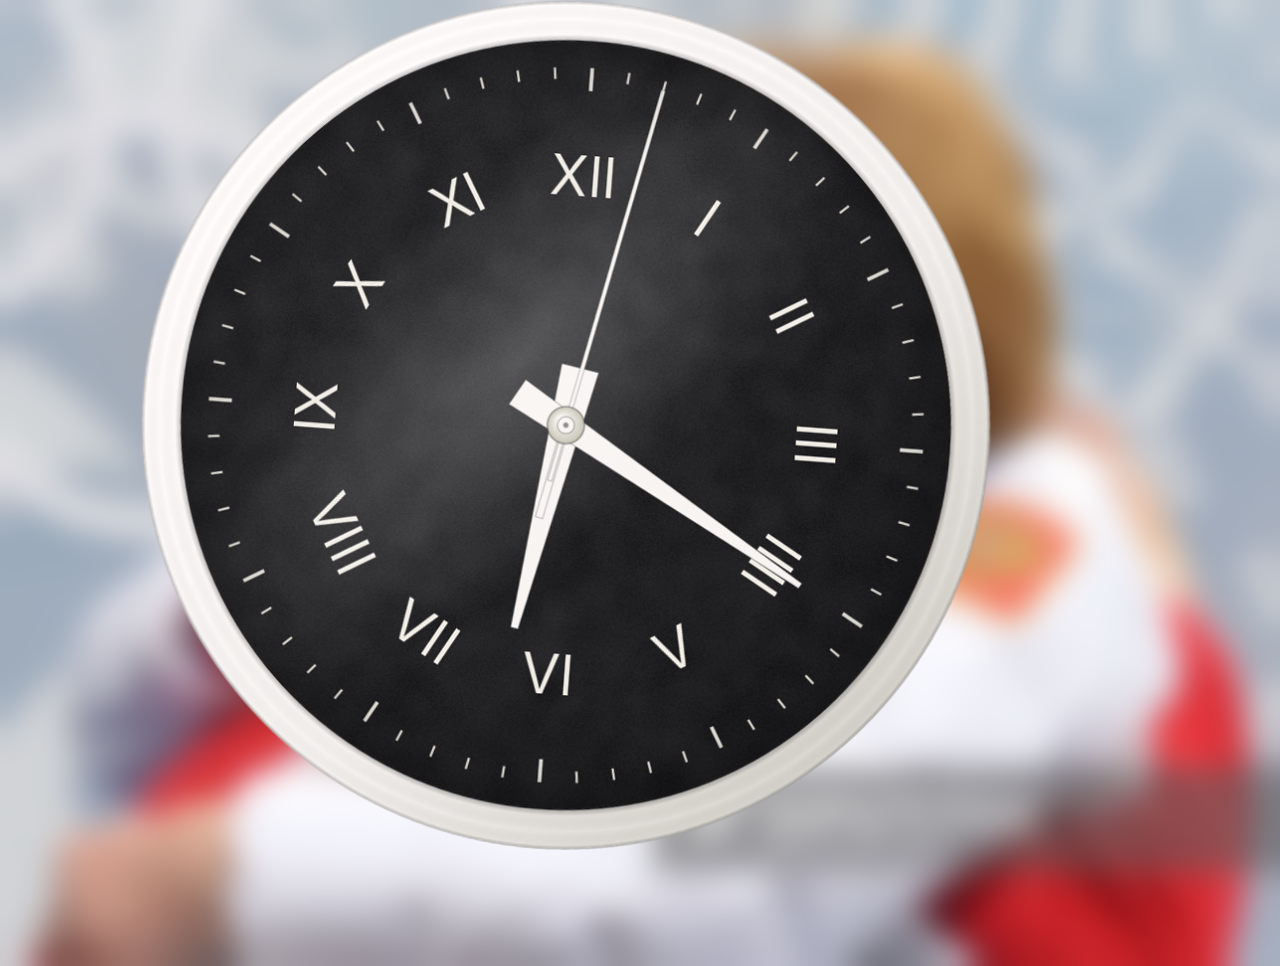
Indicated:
6.20.02
